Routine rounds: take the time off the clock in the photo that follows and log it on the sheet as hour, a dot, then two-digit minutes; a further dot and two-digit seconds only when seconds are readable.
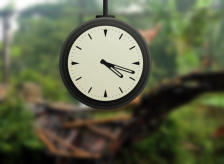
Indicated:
4.18
